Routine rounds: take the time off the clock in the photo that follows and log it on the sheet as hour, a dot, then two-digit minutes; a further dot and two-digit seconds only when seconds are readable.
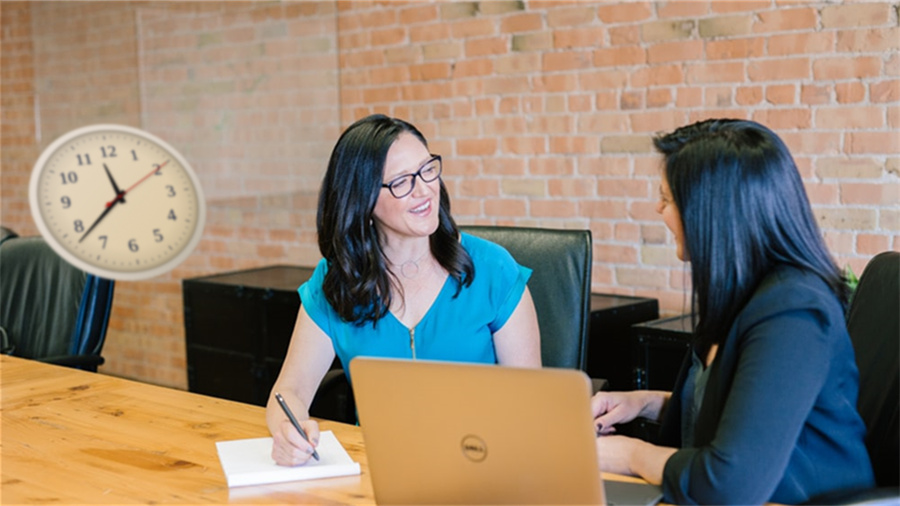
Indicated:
11.38.10
